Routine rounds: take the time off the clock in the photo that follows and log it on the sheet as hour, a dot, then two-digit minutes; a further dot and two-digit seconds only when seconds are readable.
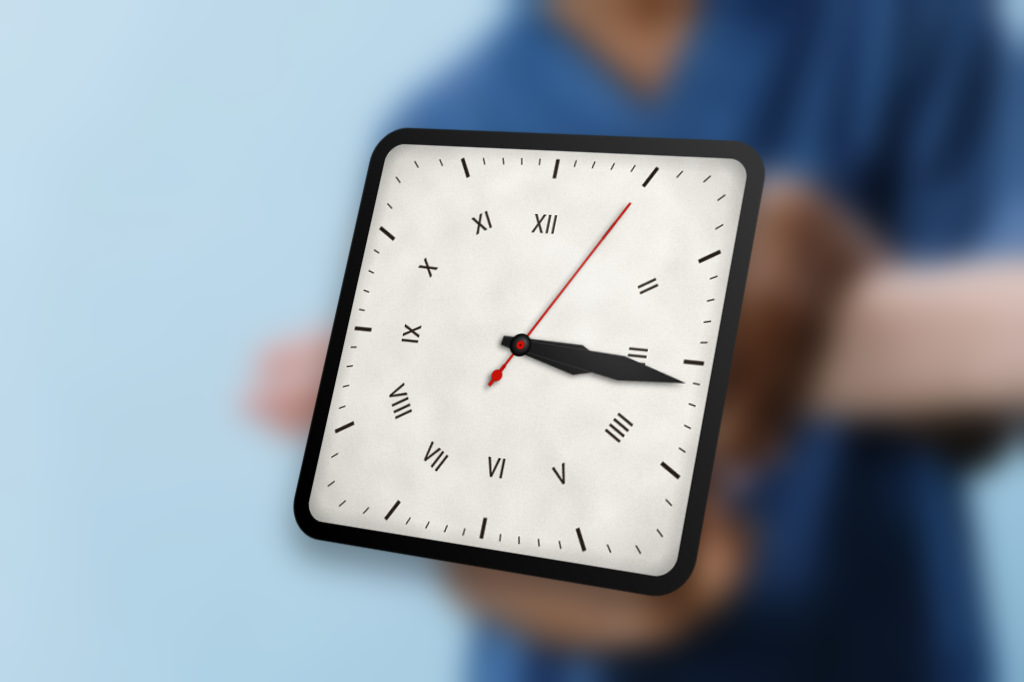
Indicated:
3.16.05
